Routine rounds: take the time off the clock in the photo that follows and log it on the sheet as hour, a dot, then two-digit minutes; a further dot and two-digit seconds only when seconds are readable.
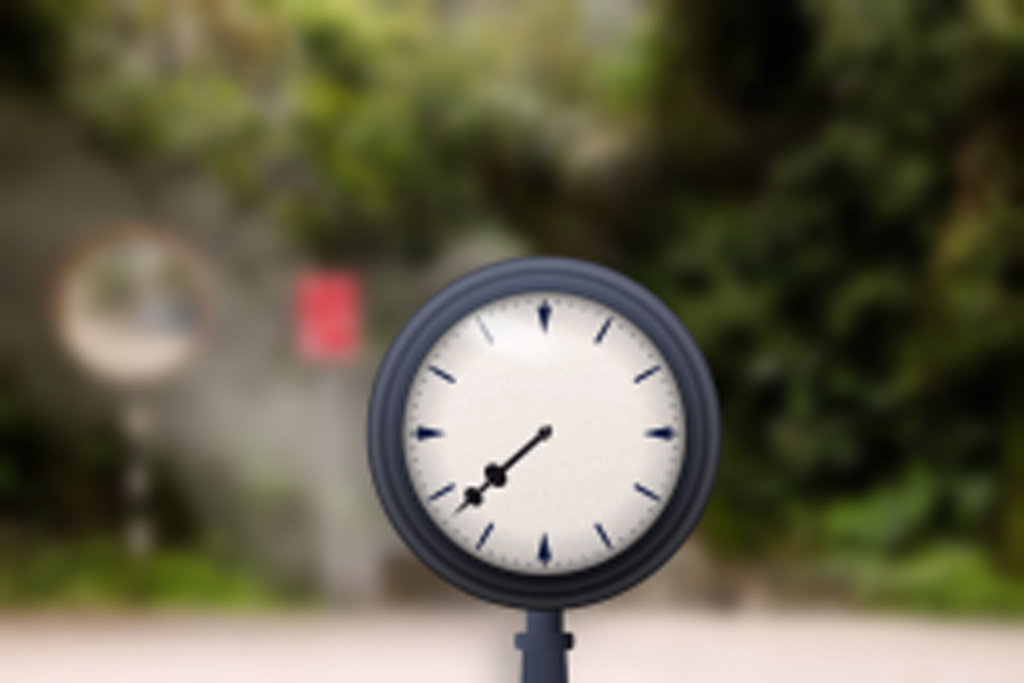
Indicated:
7.38
